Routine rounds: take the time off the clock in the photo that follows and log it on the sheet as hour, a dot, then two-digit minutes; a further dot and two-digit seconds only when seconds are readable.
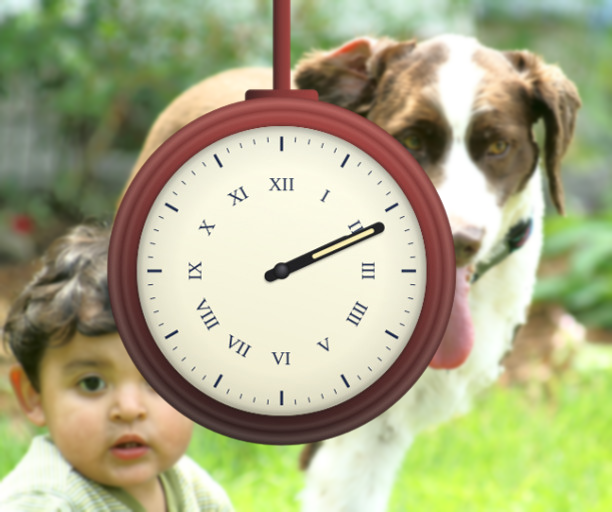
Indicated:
2.11
